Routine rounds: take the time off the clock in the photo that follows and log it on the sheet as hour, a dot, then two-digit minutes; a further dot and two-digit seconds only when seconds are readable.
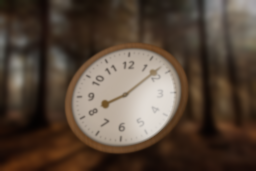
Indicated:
8.08
